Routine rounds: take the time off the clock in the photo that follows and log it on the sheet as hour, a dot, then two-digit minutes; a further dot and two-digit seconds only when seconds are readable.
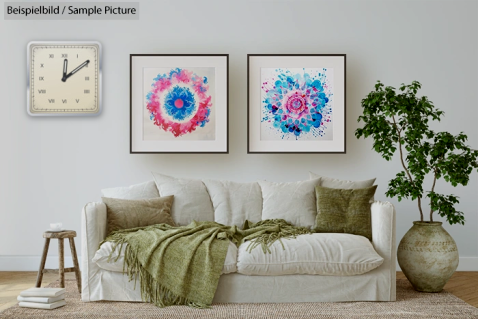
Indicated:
12.09
